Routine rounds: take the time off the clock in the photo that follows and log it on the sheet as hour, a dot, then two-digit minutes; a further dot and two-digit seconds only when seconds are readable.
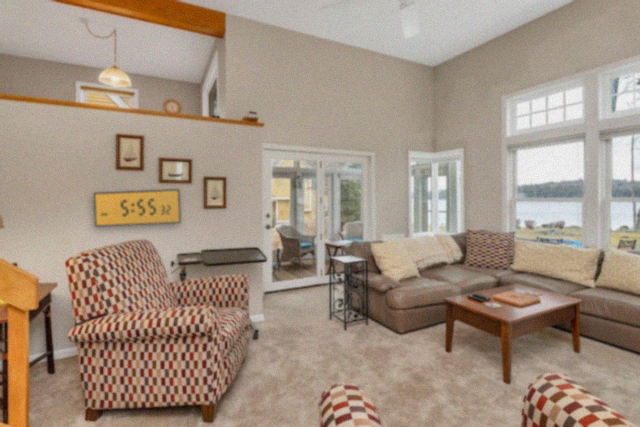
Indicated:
5.55
